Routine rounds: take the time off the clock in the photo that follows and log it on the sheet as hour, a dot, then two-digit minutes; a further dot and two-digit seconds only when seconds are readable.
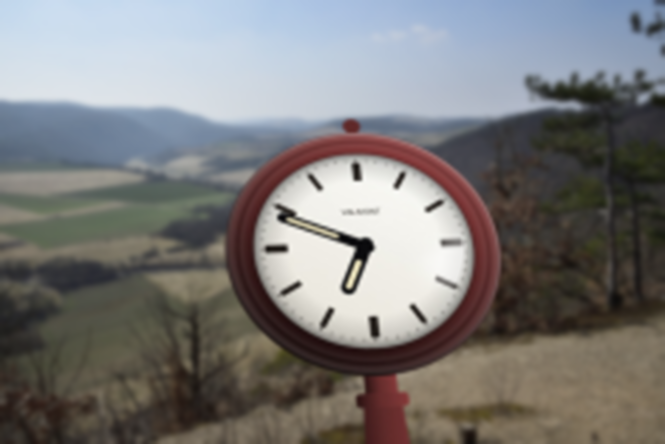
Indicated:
6.49
